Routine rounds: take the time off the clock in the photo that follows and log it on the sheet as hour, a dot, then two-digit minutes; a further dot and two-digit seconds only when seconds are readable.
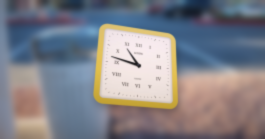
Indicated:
10.47
